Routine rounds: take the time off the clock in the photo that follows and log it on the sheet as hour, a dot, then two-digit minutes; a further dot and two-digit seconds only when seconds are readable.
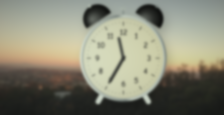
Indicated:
11.35
